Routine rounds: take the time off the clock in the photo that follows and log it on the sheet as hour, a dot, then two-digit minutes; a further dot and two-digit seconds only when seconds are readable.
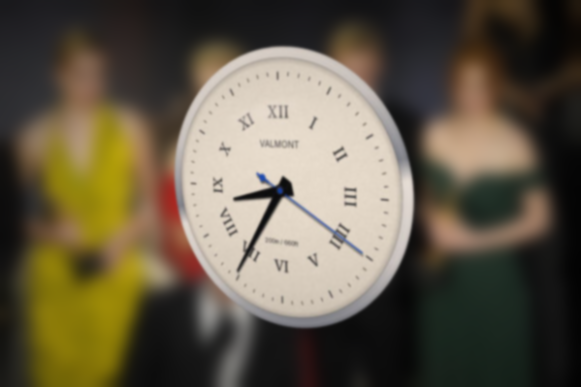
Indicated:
8.35.20
